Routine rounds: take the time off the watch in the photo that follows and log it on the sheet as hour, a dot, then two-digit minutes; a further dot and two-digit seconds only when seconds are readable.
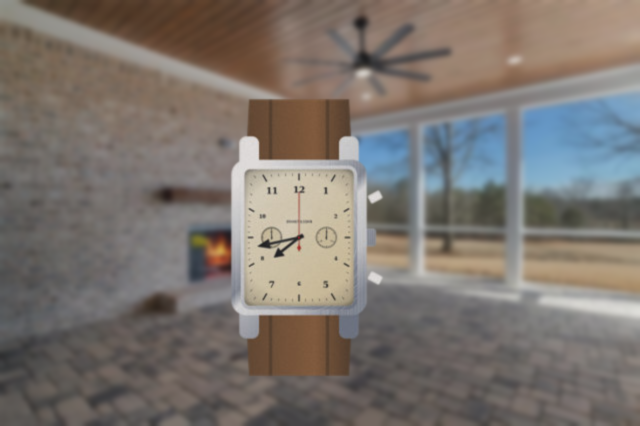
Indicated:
7.43
